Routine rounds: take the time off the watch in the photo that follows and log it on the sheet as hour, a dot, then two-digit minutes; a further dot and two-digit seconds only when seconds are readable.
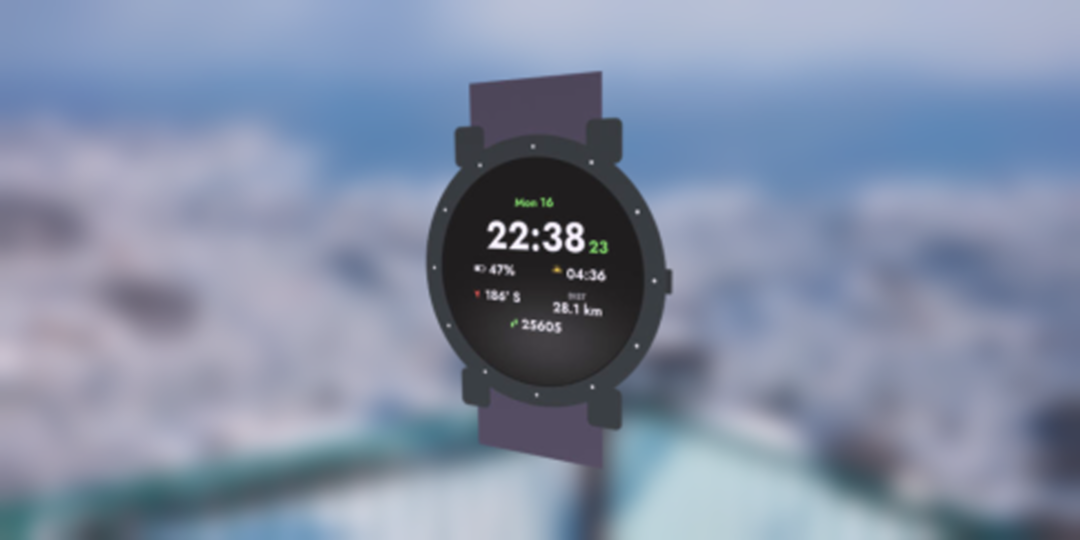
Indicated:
22.38
